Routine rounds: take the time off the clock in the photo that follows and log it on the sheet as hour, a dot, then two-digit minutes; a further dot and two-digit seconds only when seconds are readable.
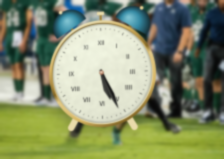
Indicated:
5.26
